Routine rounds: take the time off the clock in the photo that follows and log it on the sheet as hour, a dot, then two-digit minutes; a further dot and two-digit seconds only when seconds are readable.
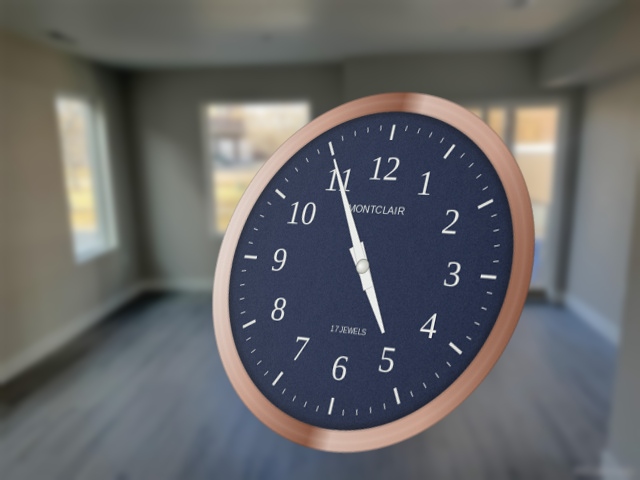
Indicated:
4.55
